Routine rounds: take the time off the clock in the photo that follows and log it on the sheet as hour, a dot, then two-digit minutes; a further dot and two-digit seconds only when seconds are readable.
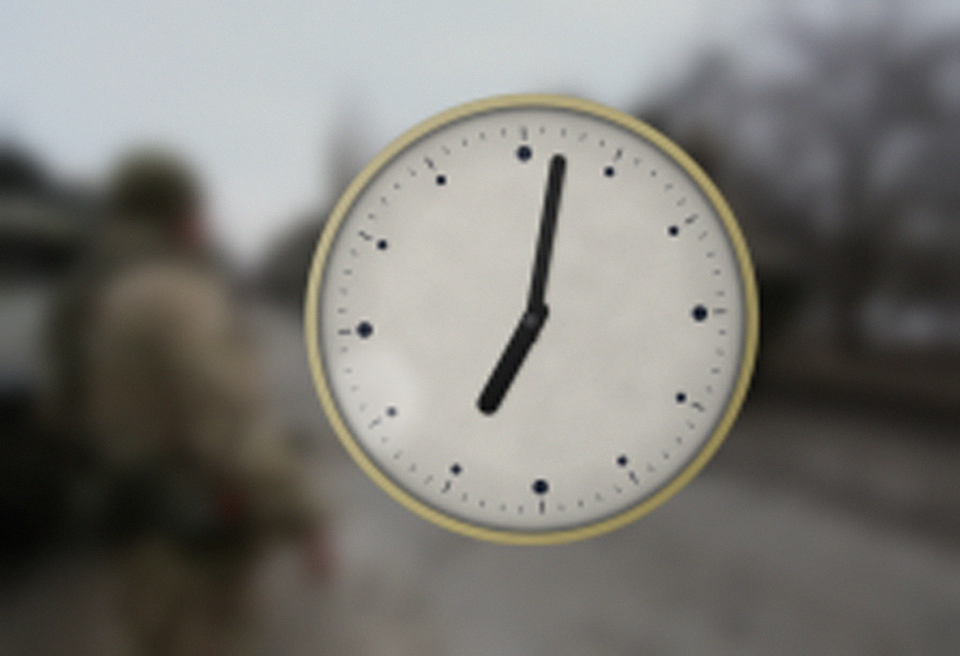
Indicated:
7.02
